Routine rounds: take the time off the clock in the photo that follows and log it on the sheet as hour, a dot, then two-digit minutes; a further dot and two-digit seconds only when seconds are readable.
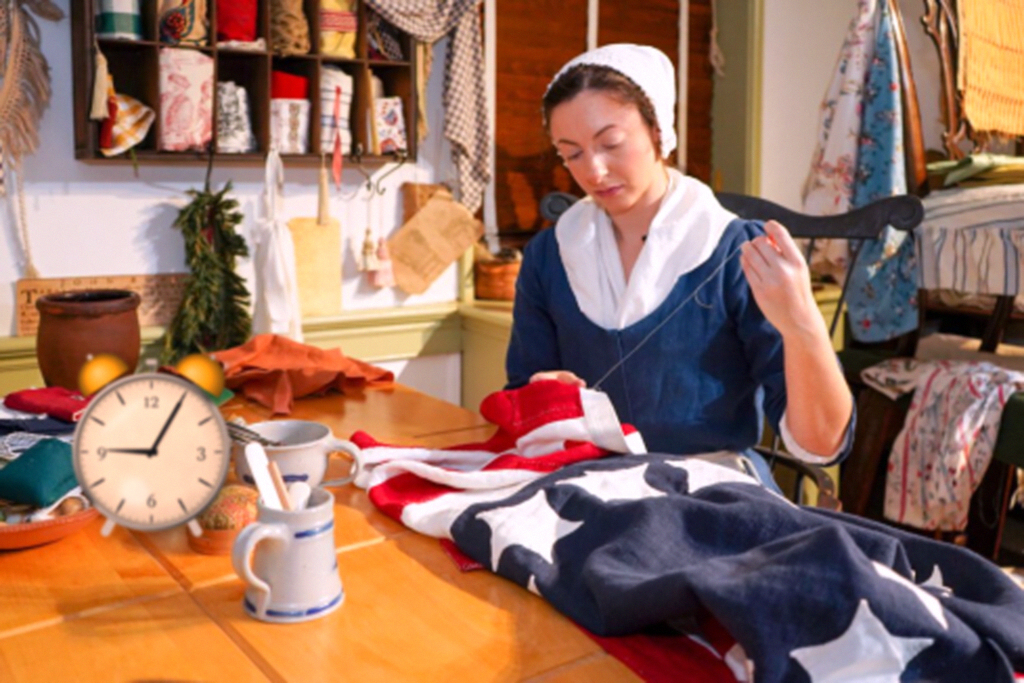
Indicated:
9.05
